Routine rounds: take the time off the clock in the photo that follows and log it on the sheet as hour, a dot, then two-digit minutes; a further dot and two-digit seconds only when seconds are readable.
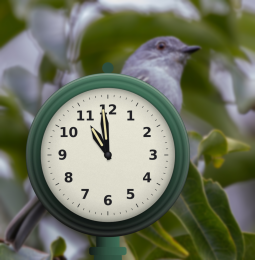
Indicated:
10.59
